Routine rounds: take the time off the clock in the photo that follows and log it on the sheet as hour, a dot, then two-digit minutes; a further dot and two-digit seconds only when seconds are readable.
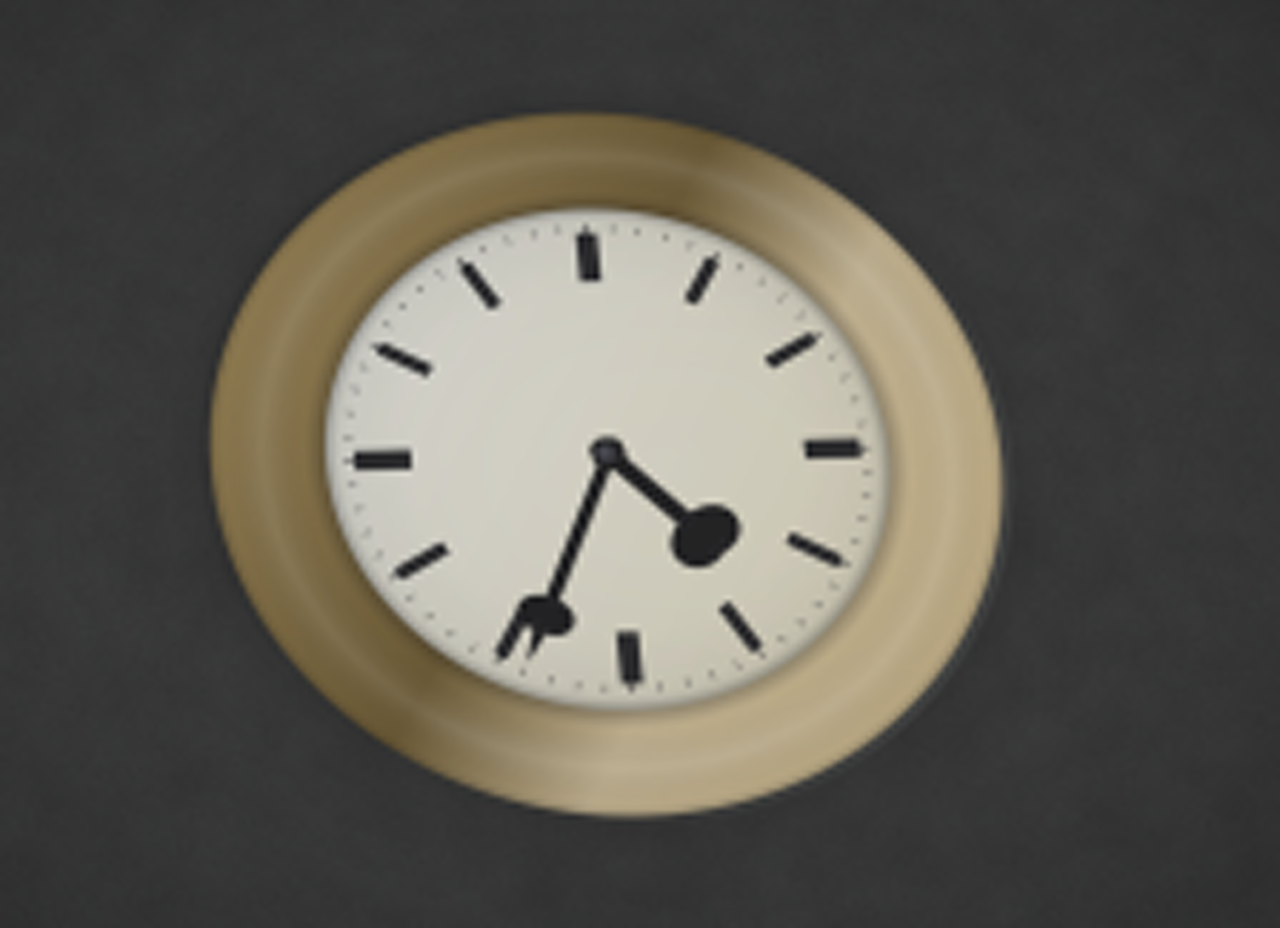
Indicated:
4.34
